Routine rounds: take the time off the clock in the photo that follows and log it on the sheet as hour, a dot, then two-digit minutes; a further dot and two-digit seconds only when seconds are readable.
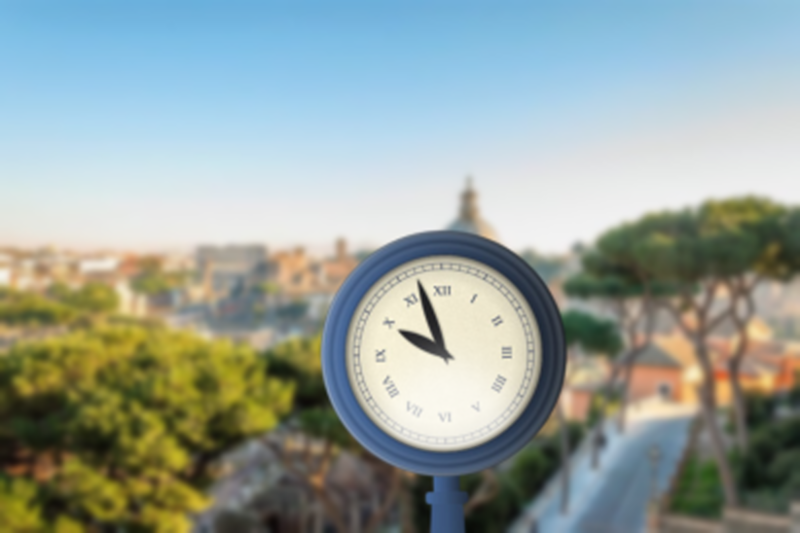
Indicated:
9.57
